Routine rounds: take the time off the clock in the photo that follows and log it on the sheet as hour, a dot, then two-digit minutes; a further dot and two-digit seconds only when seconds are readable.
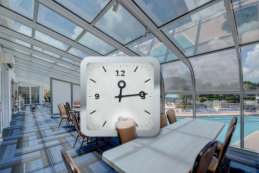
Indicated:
12.14
